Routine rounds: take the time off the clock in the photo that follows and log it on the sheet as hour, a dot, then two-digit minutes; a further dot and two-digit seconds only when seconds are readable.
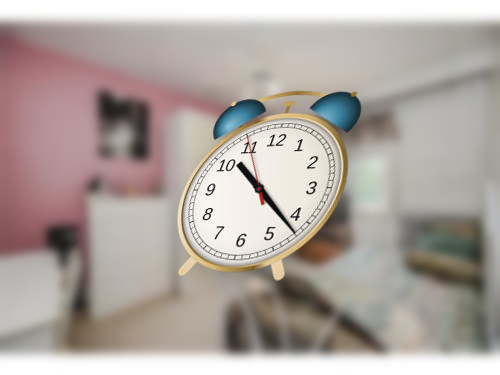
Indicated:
10.21.55
